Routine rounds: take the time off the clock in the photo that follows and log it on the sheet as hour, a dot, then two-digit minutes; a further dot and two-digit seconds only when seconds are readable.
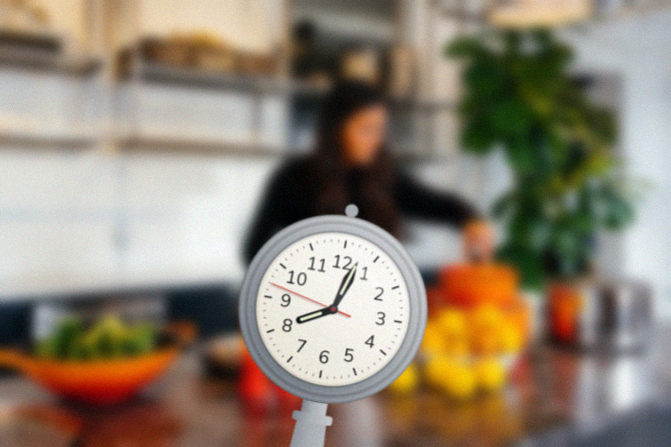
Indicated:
8.02.47
